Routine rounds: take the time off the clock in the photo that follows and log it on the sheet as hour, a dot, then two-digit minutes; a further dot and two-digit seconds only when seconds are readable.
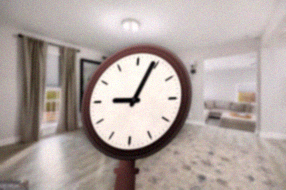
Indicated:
9.04
